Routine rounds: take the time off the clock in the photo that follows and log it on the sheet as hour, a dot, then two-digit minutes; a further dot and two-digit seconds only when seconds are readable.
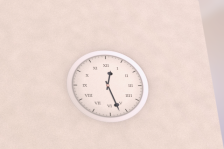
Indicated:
12.27
